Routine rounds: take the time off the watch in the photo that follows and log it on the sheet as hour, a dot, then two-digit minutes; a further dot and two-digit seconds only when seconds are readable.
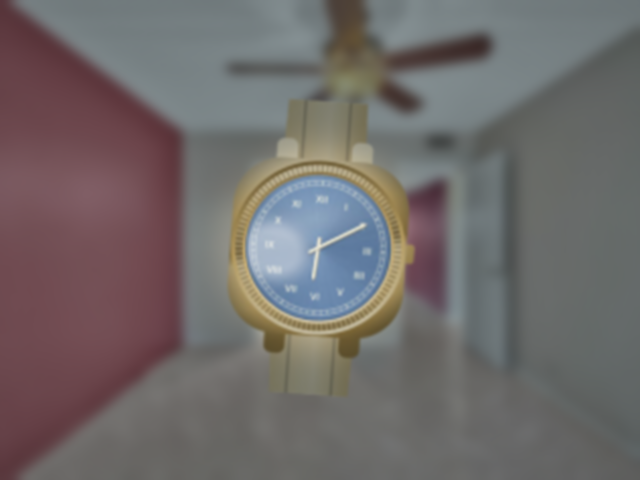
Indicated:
6.10
